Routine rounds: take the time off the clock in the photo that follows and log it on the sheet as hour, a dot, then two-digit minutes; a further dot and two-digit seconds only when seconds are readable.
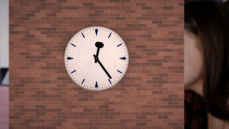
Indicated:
12.24
